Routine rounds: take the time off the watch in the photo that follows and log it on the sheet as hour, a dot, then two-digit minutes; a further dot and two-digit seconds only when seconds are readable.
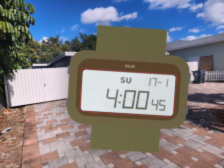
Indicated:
4.00.45
